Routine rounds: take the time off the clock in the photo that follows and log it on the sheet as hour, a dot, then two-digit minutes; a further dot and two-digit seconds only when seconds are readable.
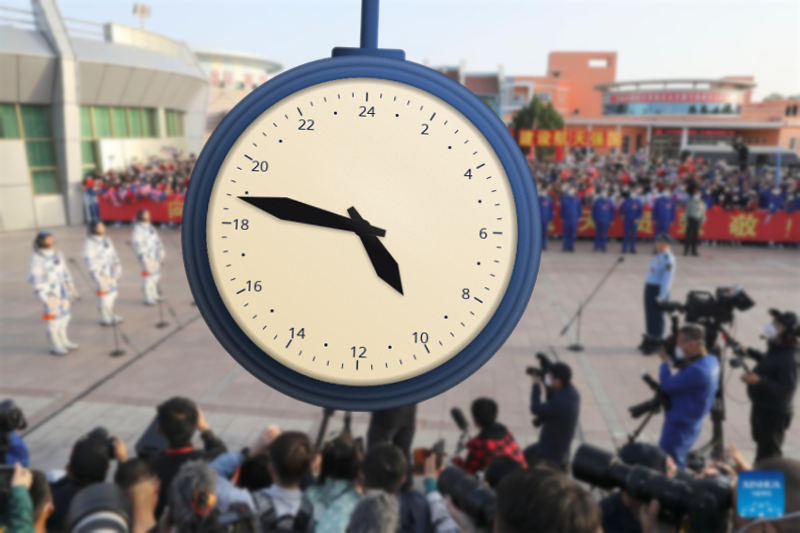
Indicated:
9.47
